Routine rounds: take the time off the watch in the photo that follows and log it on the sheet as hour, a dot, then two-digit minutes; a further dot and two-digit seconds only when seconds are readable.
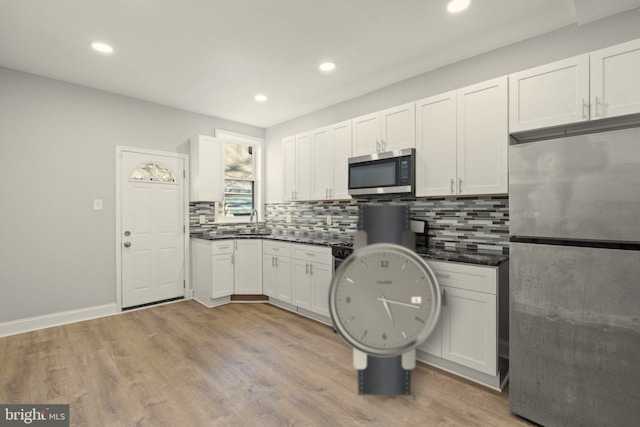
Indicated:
5.17
